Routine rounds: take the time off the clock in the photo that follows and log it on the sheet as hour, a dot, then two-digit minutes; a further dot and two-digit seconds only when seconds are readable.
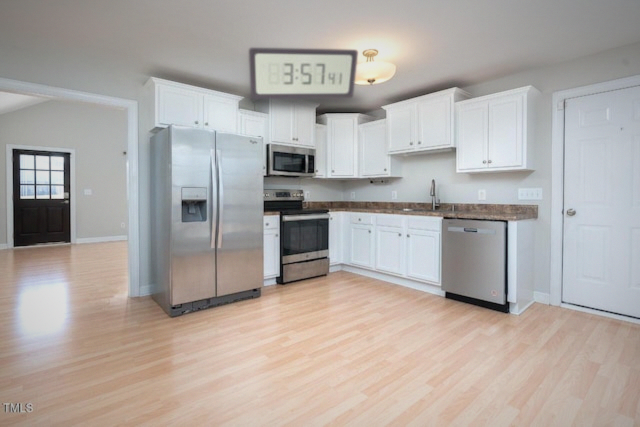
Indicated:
3.57.41
